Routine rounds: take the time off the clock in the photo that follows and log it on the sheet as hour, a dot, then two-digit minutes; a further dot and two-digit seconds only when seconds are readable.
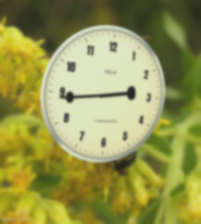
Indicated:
2.44
